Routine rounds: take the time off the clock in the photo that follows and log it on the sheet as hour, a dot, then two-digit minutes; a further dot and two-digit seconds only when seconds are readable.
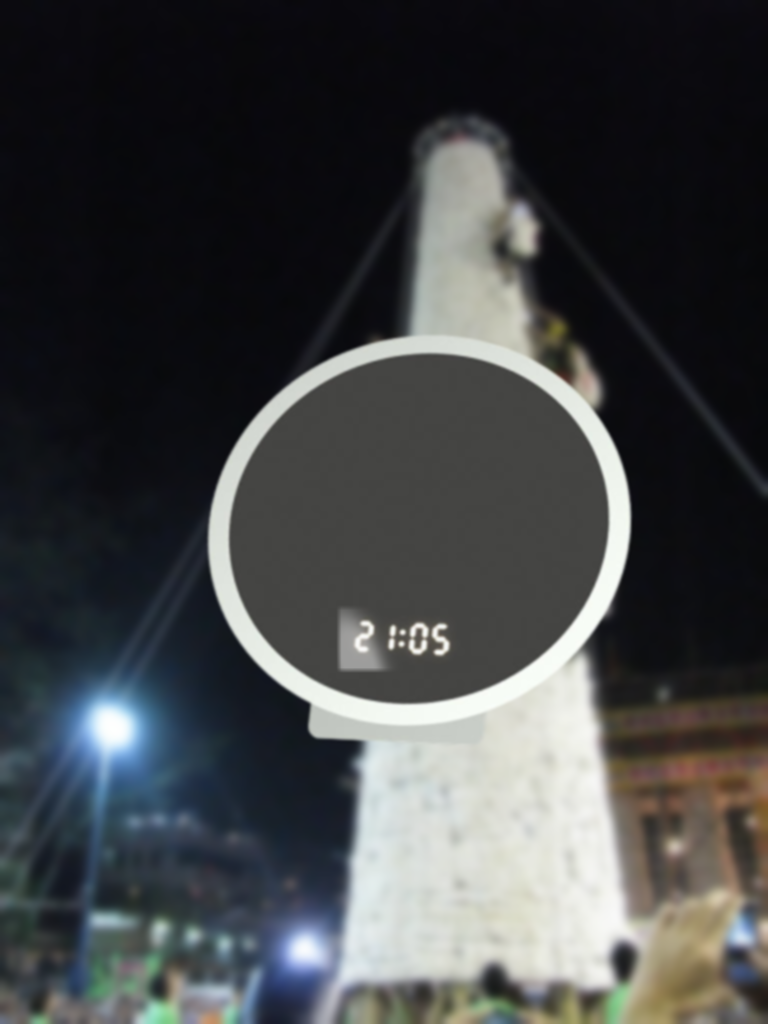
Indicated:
21.05
